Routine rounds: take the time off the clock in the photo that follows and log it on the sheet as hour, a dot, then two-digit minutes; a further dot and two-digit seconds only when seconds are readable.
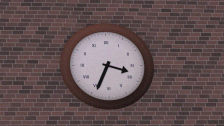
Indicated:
3.34
